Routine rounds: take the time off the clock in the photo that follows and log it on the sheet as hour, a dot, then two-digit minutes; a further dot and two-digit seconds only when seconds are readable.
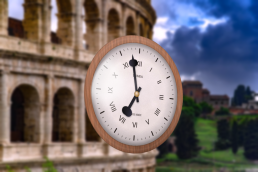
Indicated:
6.58
